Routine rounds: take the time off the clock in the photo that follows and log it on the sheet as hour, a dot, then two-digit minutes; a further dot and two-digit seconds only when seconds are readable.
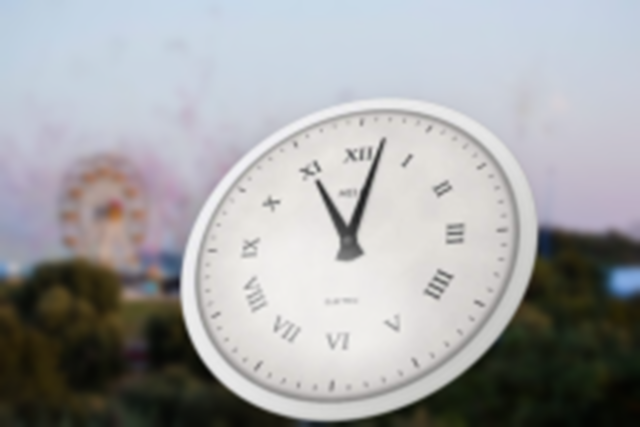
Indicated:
11.02
